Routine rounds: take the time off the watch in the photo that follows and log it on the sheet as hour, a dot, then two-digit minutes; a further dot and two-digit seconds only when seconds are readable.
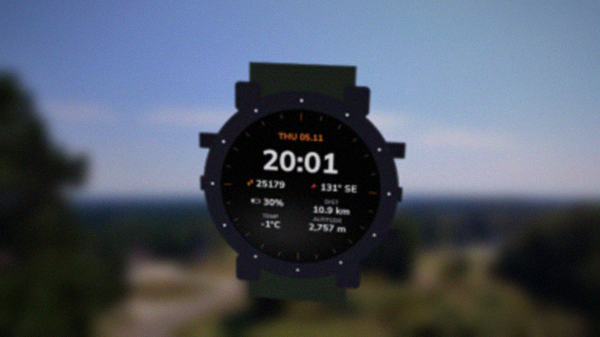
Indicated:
20.01
